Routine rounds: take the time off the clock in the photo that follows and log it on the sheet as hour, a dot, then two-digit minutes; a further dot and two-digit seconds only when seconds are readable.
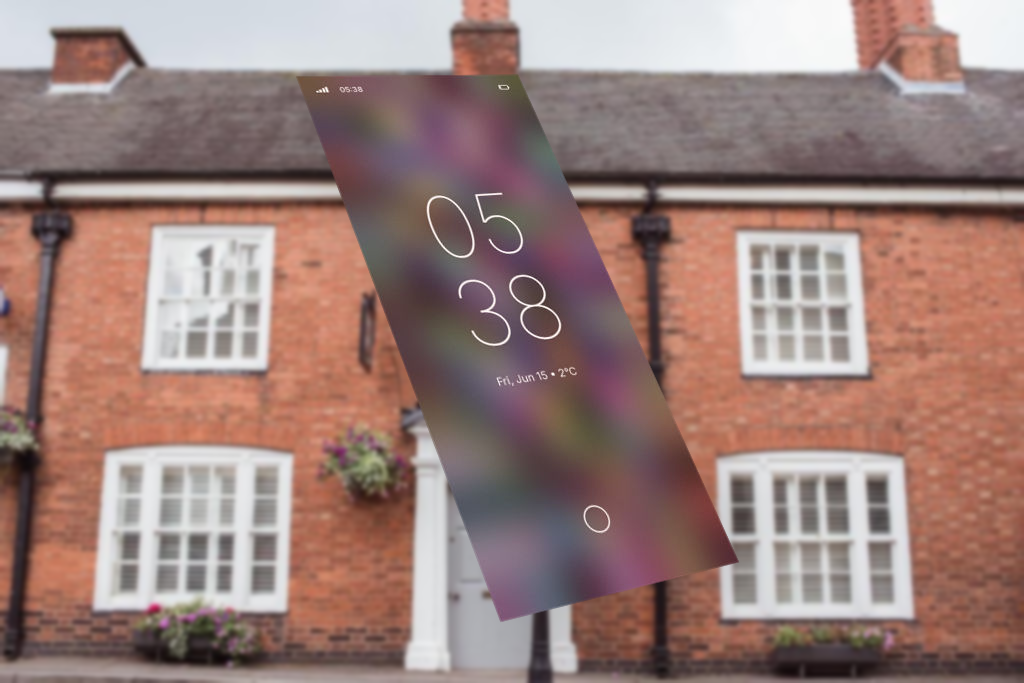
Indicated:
5.38
